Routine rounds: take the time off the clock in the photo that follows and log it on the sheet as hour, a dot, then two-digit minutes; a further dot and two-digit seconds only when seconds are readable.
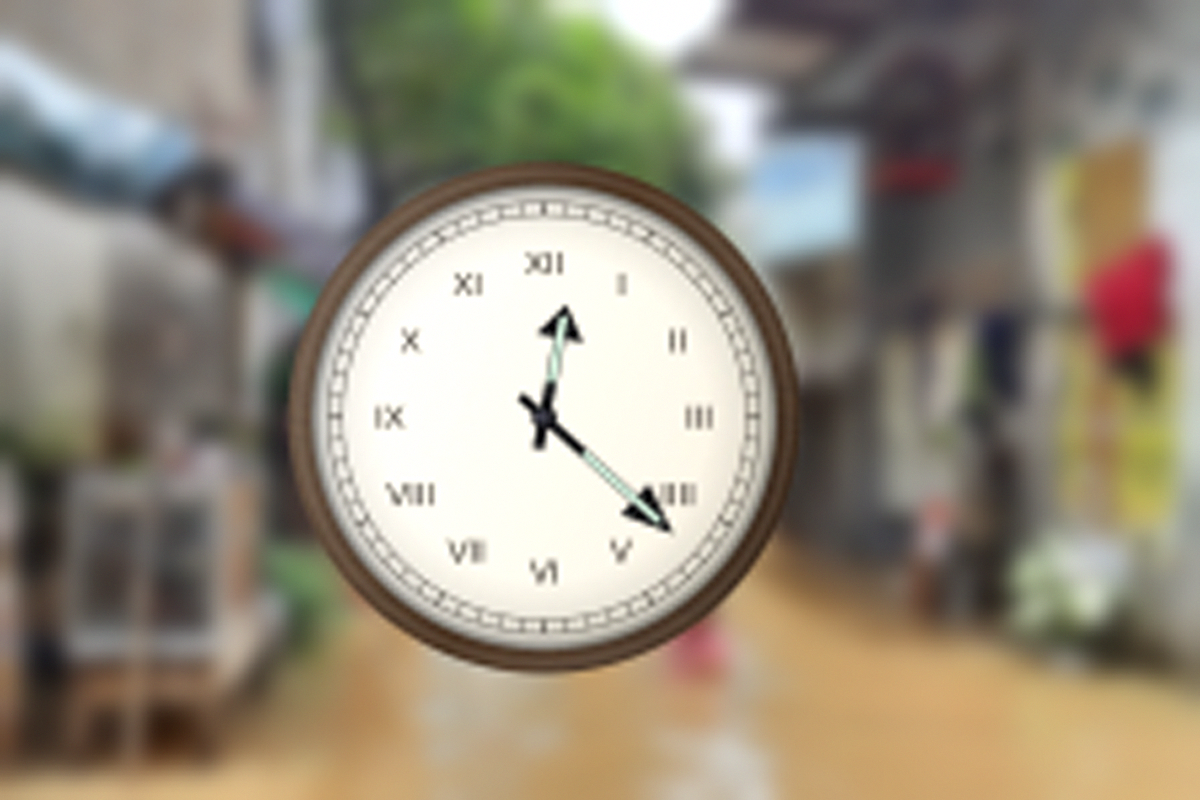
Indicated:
12.22
